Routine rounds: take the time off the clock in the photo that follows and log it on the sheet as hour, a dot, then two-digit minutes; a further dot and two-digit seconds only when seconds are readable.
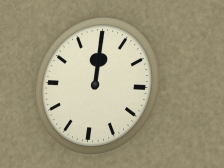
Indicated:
12.00
